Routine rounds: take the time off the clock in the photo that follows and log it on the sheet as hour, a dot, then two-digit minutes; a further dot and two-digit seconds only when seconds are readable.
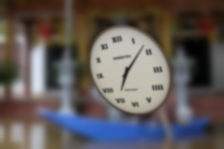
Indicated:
7.08
